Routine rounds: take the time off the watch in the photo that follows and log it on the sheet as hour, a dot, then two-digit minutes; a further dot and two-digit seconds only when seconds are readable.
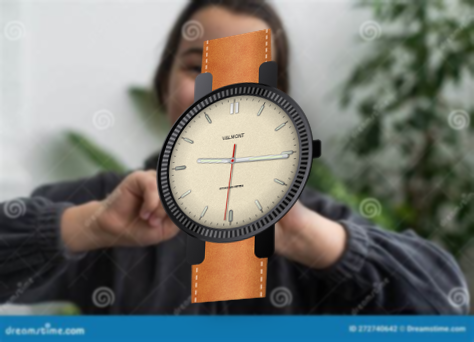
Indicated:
9.15.31
